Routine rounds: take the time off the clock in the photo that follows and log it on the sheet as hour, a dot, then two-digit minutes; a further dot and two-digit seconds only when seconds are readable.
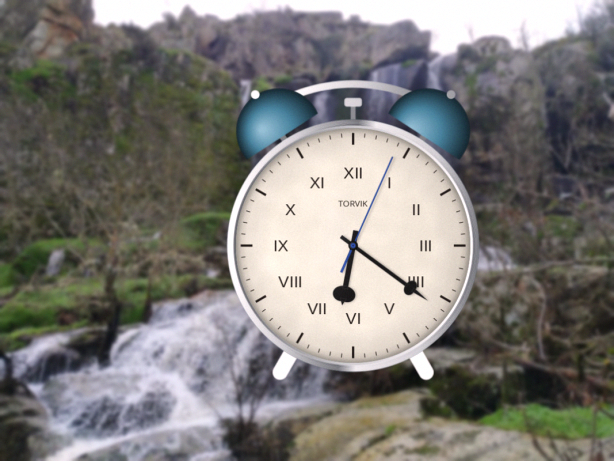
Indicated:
6.21.04
